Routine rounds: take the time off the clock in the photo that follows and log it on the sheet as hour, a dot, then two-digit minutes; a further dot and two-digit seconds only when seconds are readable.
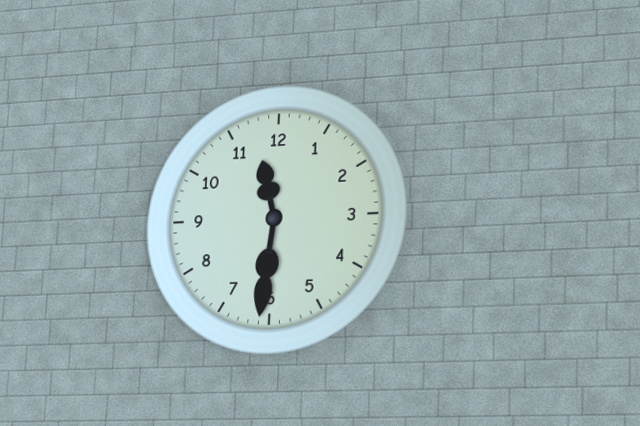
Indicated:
11.31
